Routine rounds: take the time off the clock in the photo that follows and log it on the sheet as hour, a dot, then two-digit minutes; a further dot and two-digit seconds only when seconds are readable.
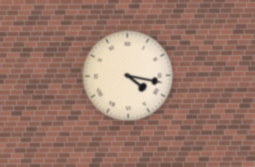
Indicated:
4.17
